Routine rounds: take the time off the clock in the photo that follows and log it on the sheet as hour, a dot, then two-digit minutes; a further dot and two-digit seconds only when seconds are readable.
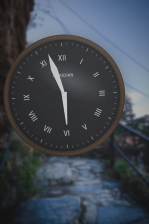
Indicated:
5.57
